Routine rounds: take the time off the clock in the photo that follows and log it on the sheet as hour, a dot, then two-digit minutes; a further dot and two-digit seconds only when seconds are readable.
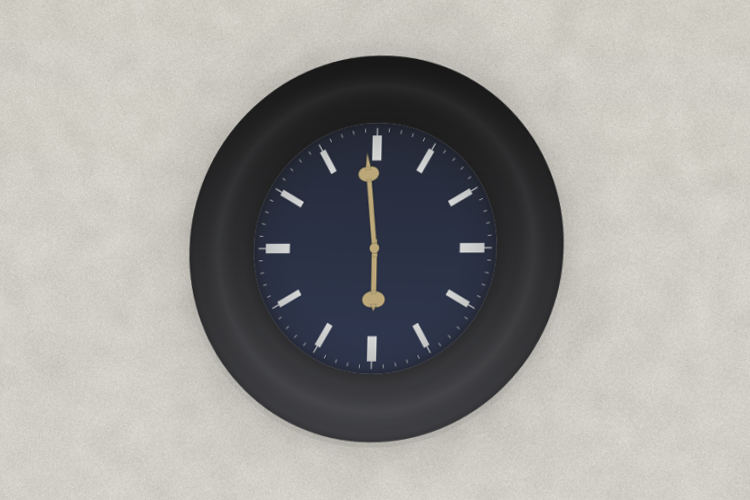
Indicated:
5.59
